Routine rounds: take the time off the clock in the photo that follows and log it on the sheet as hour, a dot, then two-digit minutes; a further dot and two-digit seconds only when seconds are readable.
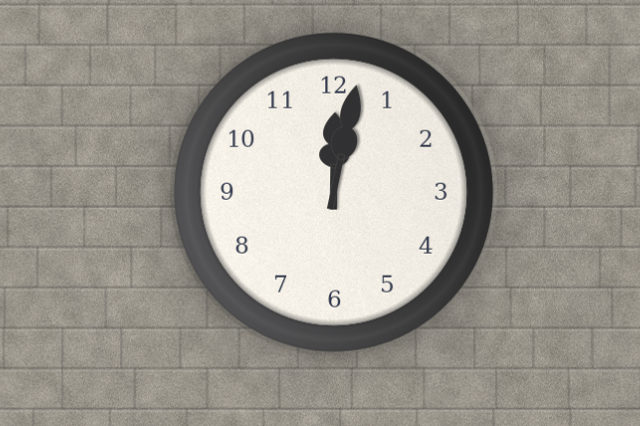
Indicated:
12.02
